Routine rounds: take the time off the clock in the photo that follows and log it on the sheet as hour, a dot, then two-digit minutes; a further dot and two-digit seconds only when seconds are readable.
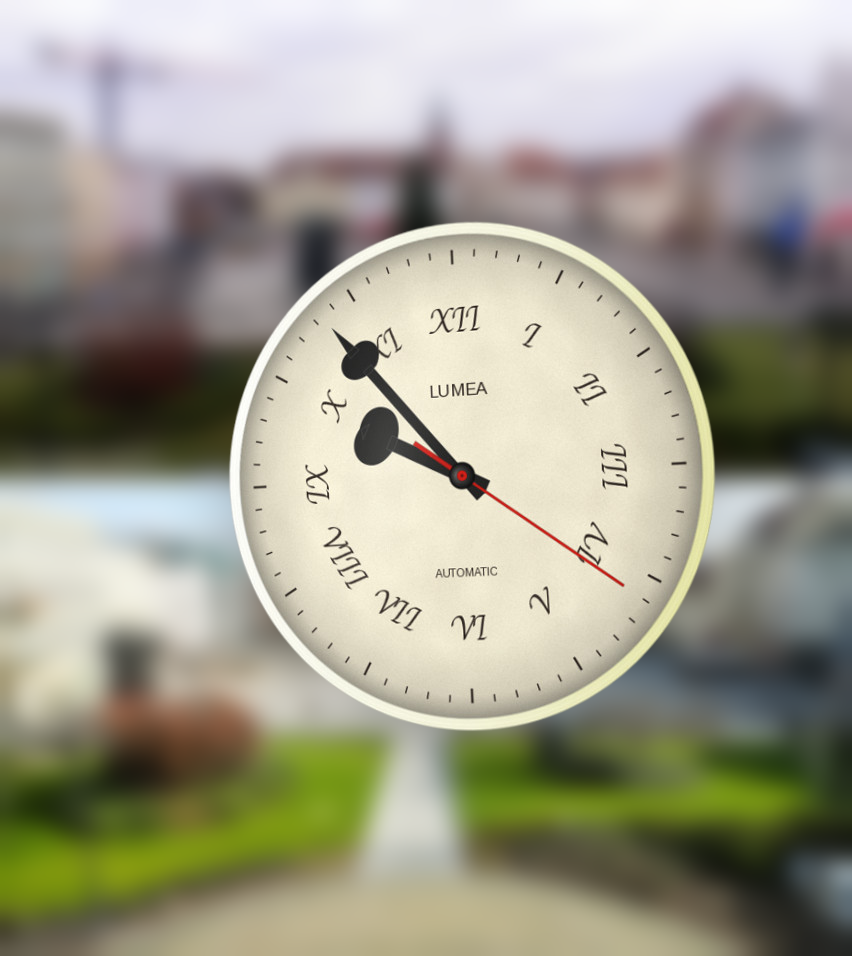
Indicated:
9.53.21
